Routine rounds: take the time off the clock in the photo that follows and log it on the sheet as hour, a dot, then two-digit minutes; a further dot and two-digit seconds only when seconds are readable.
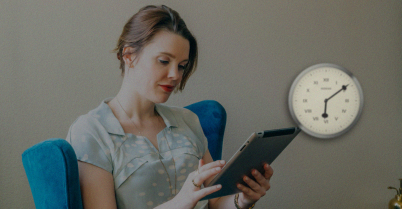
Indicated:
6.09
